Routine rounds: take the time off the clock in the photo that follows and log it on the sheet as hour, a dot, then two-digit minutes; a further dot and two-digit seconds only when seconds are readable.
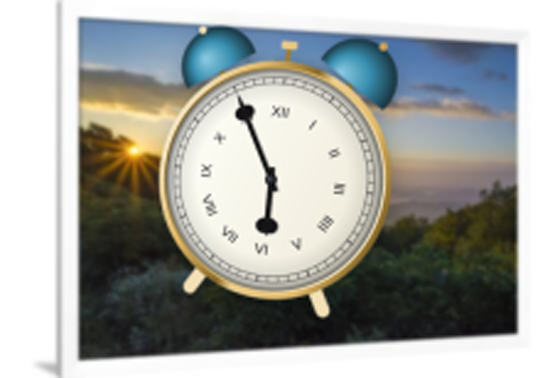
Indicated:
5.55
